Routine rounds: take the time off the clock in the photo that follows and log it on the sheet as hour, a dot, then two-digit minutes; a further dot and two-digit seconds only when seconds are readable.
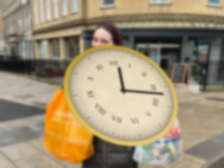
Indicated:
12.17
